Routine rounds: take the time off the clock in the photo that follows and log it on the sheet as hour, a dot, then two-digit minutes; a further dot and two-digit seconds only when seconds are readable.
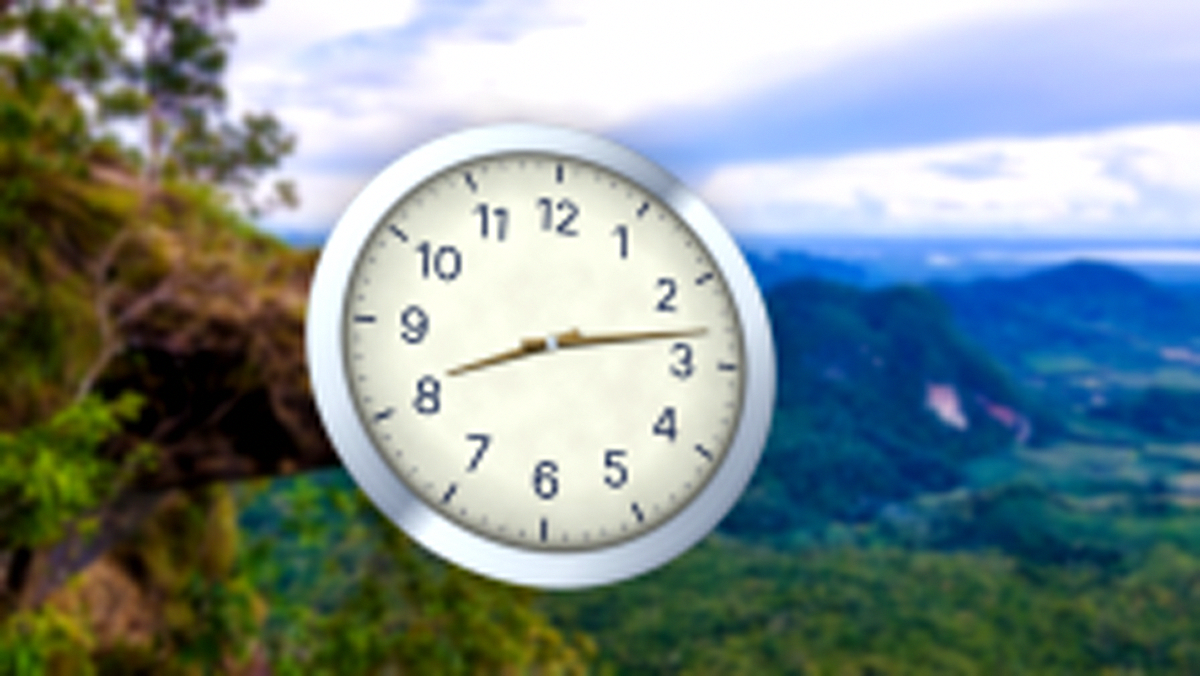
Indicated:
8.13
